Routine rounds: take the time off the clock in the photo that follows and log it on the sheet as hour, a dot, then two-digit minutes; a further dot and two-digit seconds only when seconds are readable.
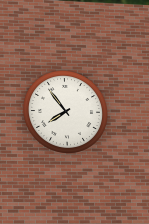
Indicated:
7.54
